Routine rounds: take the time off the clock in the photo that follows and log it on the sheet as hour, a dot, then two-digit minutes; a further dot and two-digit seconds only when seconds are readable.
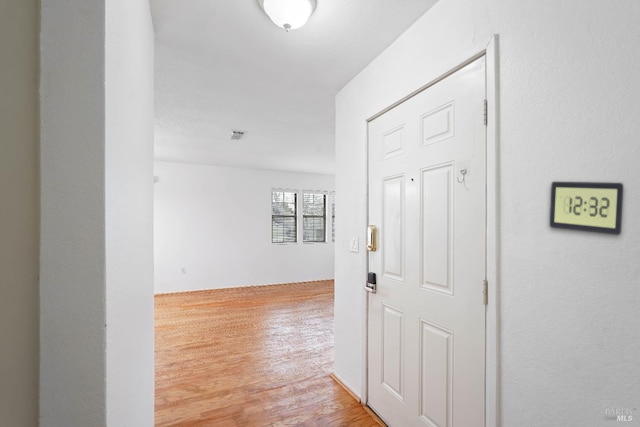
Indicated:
12.32
